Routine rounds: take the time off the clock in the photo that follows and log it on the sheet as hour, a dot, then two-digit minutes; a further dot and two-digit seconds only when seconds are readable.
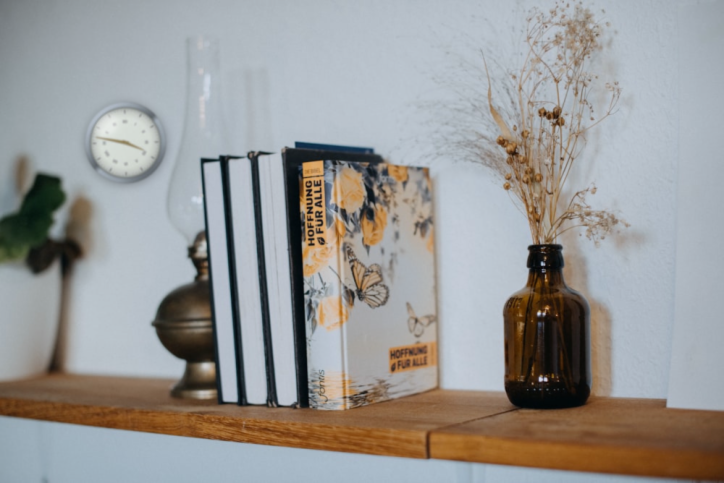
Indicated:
3.47
